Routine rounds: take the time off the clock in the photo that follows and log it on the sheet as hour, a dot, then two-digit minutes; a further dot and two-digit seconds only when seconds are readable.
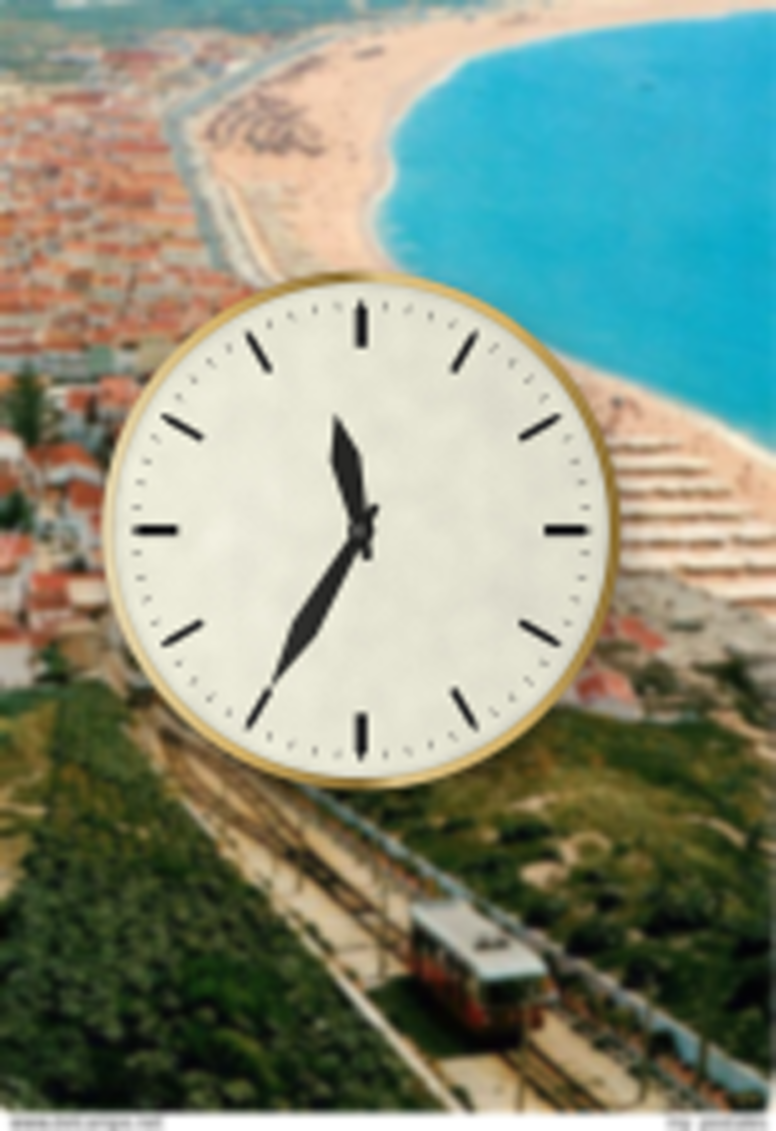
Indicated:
11.35
